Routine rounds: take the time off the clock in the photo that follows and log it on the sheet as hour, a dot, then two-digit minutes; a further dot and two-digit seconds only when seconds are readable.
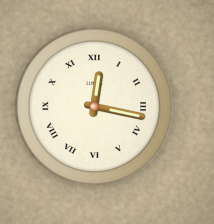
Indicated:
12.17
